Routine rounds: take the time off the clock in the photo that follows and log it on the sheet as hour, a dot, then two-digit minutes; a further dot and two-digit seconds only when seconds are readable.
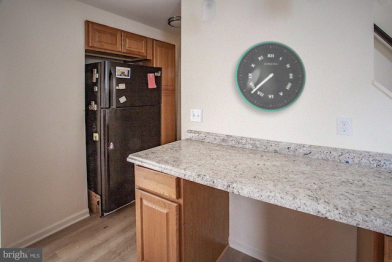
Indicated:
7.38
